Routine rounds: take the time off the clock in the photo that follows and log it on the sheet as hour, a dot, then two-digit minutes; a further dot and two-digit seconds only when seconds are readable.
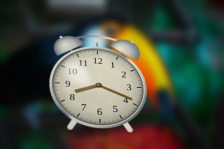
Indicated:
8.19
